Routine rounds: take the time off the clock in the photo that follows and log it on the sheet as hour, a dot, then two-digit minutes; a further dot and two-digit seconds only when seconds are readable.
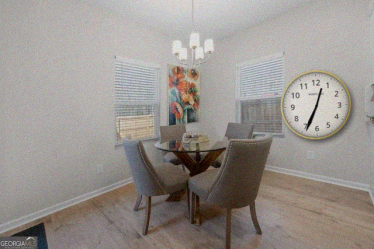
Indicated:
12.34
